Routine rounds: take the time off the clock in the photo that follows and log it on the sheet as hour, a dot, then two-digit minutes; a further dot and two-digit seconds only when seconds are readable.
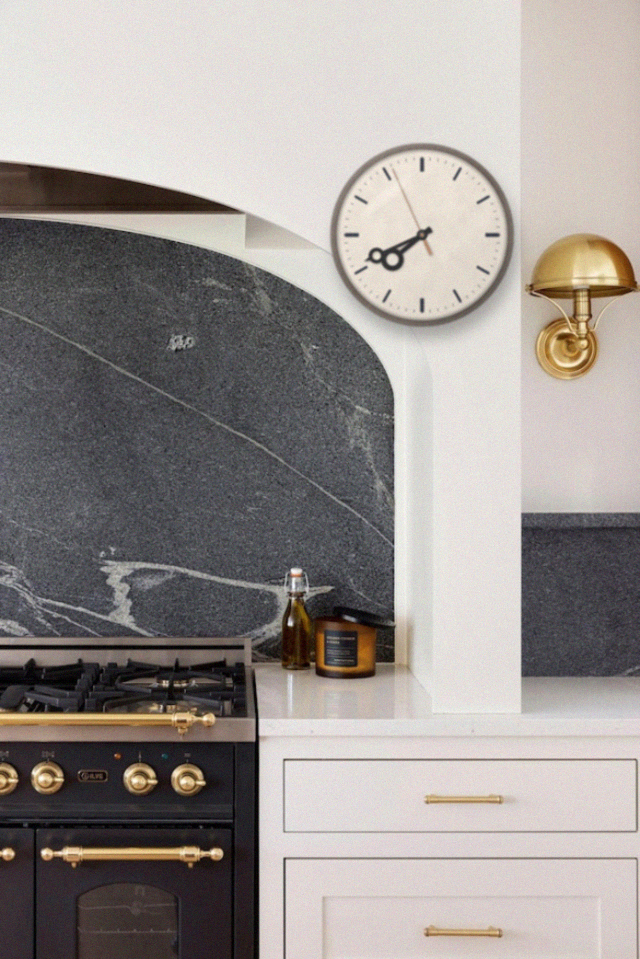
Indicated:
7.40.56
